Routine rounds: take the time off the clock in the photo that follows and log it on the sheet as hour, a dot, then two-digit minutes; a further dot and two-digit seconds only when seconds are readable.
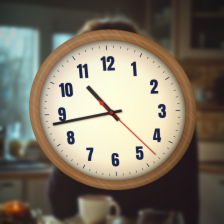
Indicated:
10.43.23
